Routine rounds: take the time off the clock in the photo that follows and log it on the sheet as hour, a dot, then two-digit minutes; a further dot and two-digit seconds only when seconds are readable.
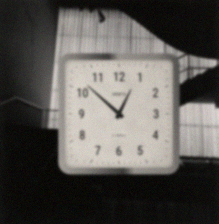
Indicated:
12.52
